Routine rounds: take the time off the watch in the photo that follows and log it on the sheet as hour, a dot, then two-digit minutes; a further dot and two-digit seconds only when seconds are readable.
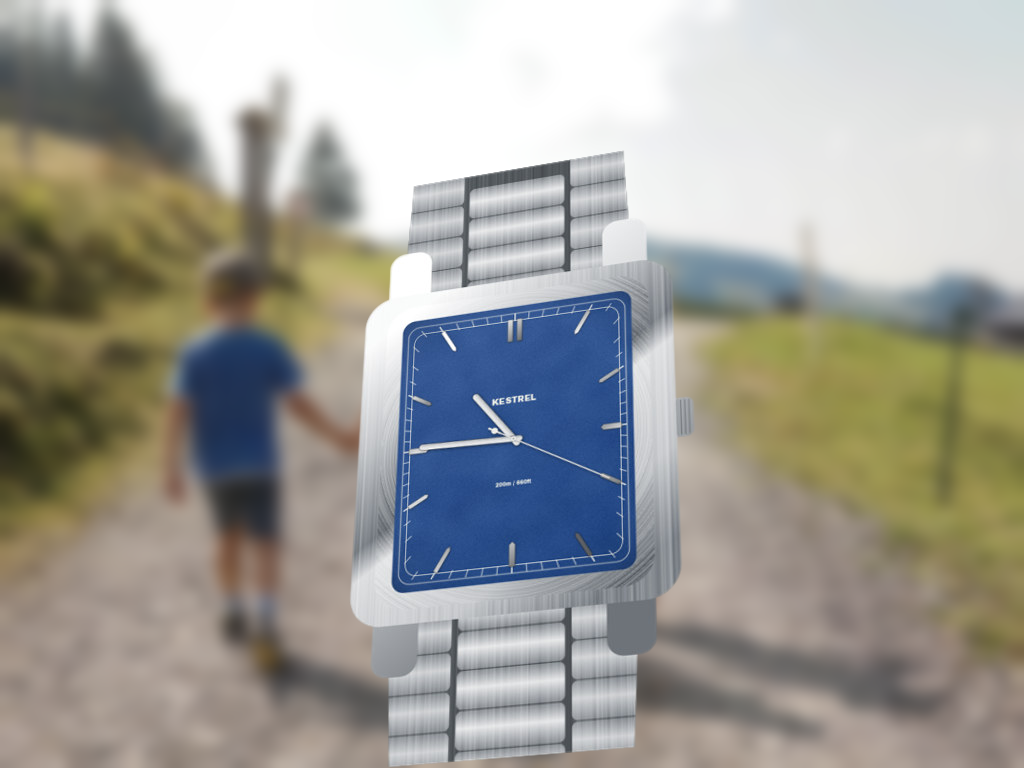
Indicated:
10.45.20
